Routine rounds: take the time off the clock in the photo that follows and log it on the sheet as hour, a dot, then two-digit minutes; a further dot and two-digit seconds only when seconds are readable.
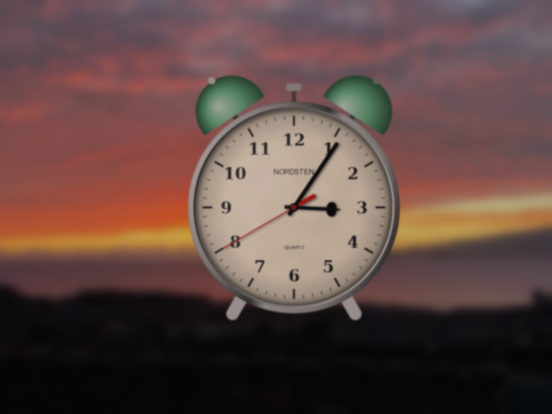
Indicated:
3.05.40
